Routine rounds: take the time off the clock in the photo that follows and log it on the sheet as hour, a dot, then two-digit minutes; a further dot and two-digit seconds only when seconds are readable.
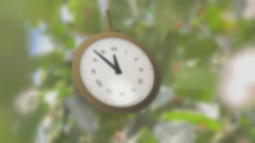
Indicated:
11.53
